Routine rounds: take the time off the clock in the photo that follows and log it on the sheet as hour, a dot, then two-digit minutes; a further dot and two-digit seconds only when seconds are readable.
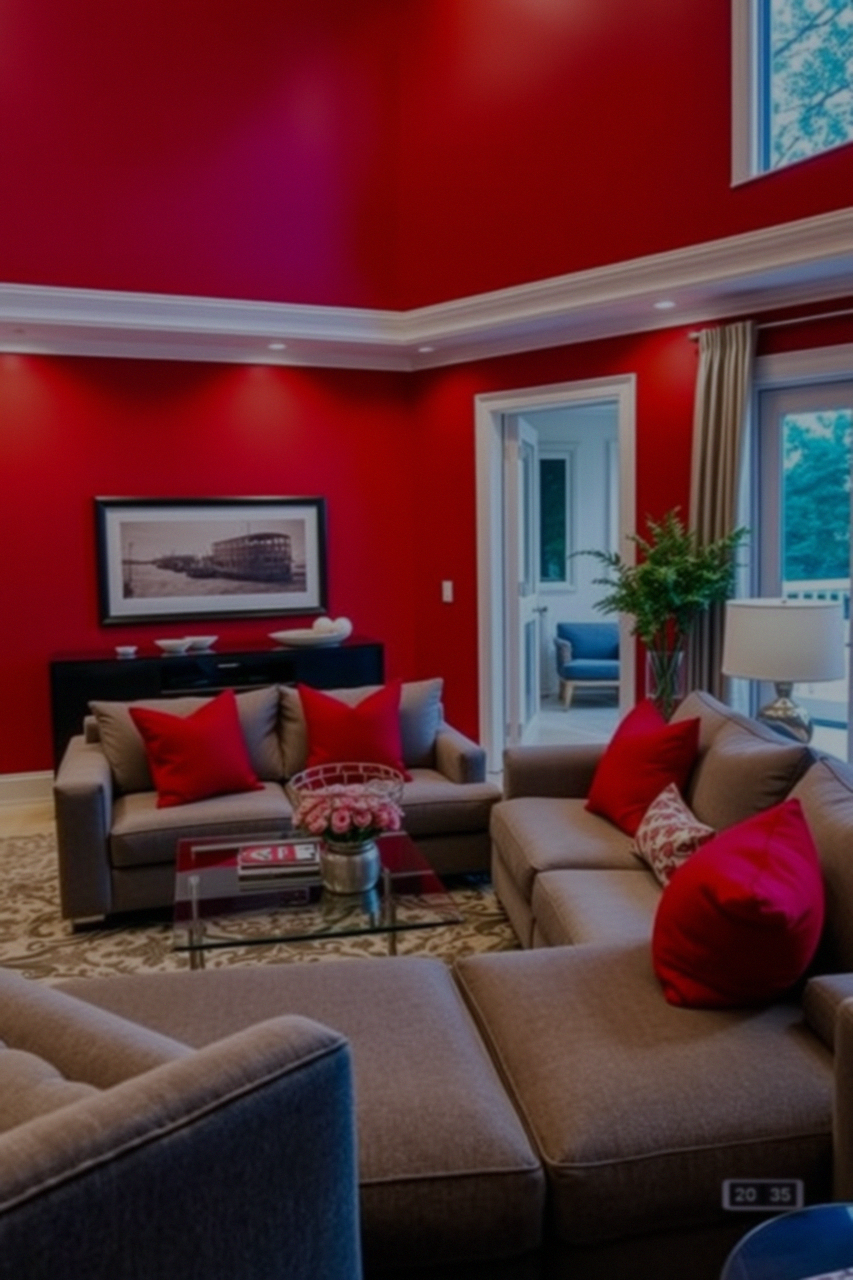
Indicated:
20.35
